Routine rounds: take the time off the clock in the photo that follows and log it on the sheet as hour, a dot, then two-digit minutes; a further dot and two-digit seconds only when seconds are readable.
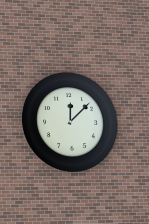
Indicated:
12.08
